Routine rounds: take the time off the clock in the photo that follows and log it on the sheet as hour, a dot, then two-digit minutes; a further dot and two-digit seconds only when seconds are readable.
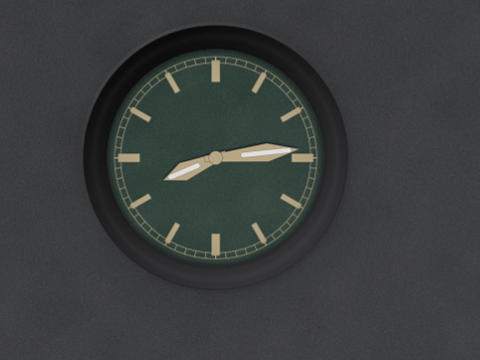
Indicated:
8.14
